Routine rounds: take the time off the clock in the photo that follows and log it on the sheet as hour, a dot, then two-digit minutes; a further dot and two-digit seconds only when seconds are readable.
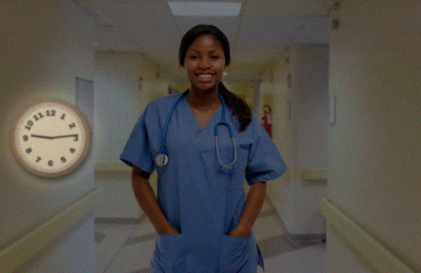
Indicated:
9.14
